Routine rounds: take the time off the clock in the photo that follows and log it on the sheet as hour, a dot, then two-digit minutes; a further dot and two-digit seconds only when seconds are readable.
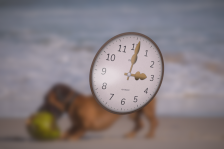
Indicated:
3.01
